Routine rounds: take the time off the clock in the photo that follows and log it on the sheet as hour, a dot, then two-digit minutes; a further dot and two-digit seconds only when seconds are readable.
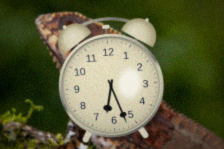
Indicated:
6.27
